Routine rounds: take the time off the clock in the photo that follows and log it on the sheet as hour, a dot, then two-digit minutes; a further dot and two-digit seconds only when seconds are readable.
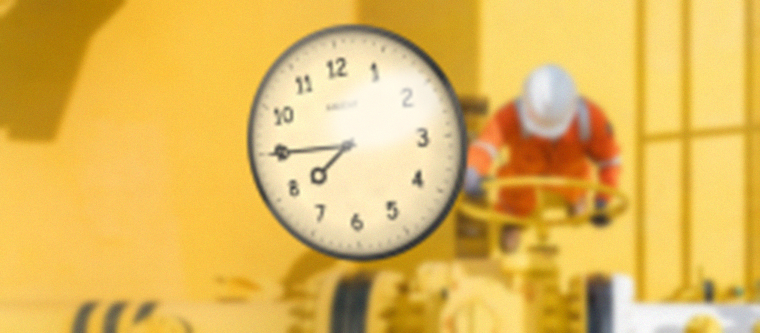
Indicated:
7.45
